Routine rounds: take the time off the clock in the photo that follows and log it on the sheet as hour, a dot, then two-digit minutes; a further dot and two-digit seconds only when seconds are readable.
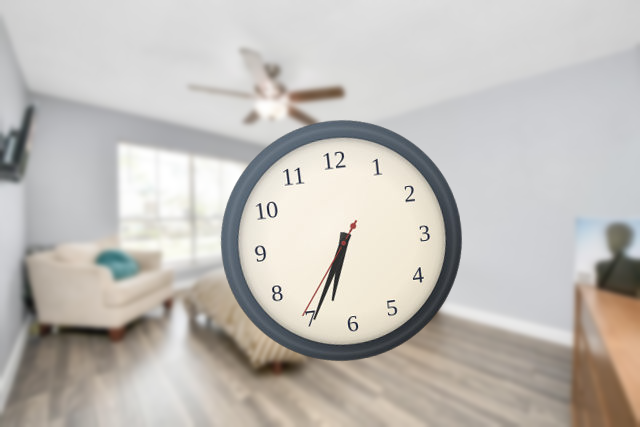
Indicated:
6.34.36
